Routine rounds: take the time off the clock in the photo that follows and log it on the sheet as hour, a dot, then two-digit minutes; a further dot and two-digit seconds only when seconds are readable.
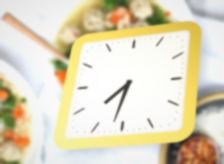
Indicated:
7.32
